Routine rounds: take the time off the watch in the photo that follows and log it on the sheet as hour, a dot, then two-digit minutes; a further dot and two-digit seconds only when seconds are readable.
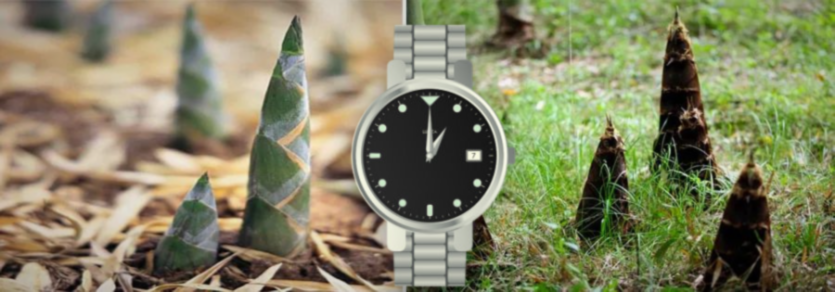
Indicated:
1.00
